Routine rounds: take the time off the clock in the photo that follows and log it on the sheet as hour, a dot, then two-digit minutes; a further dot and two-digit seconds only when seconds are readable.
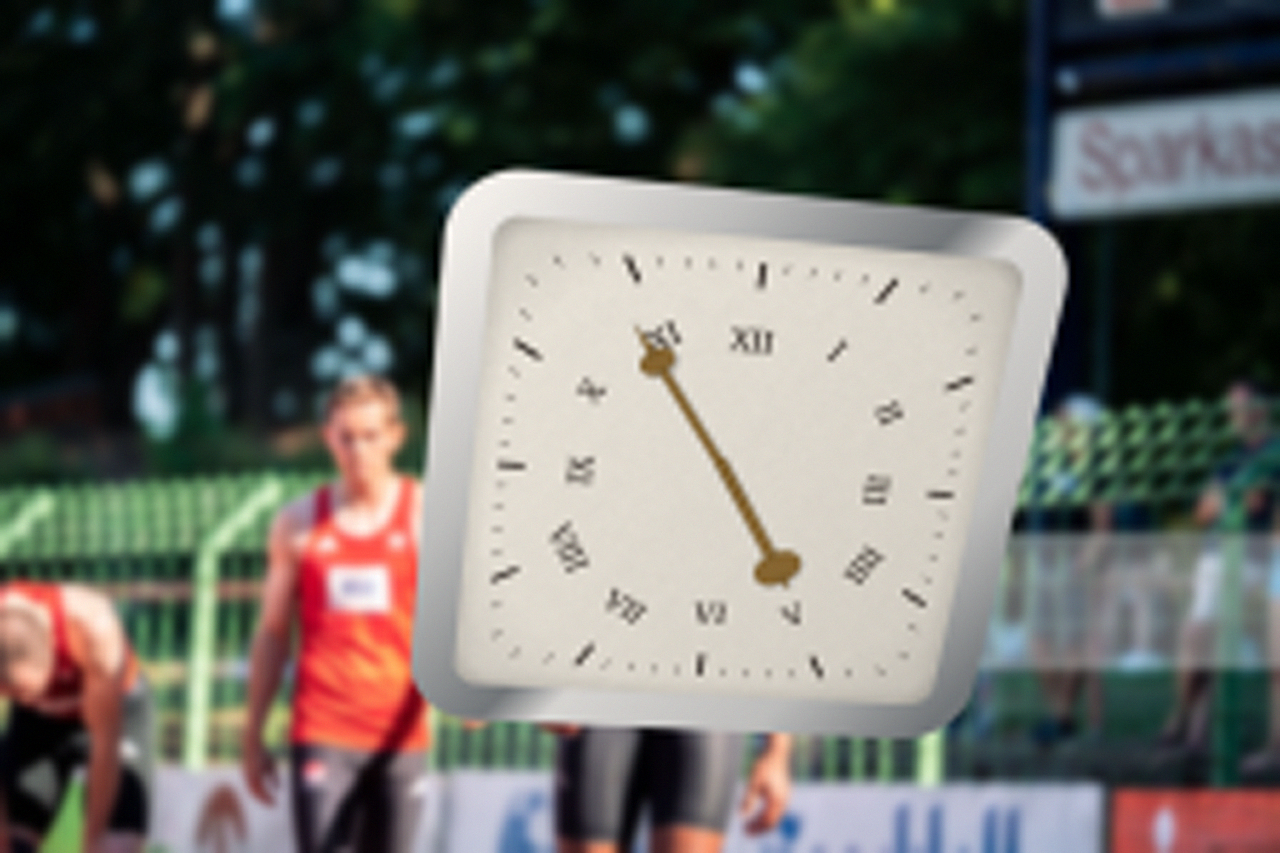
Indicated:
4.54
